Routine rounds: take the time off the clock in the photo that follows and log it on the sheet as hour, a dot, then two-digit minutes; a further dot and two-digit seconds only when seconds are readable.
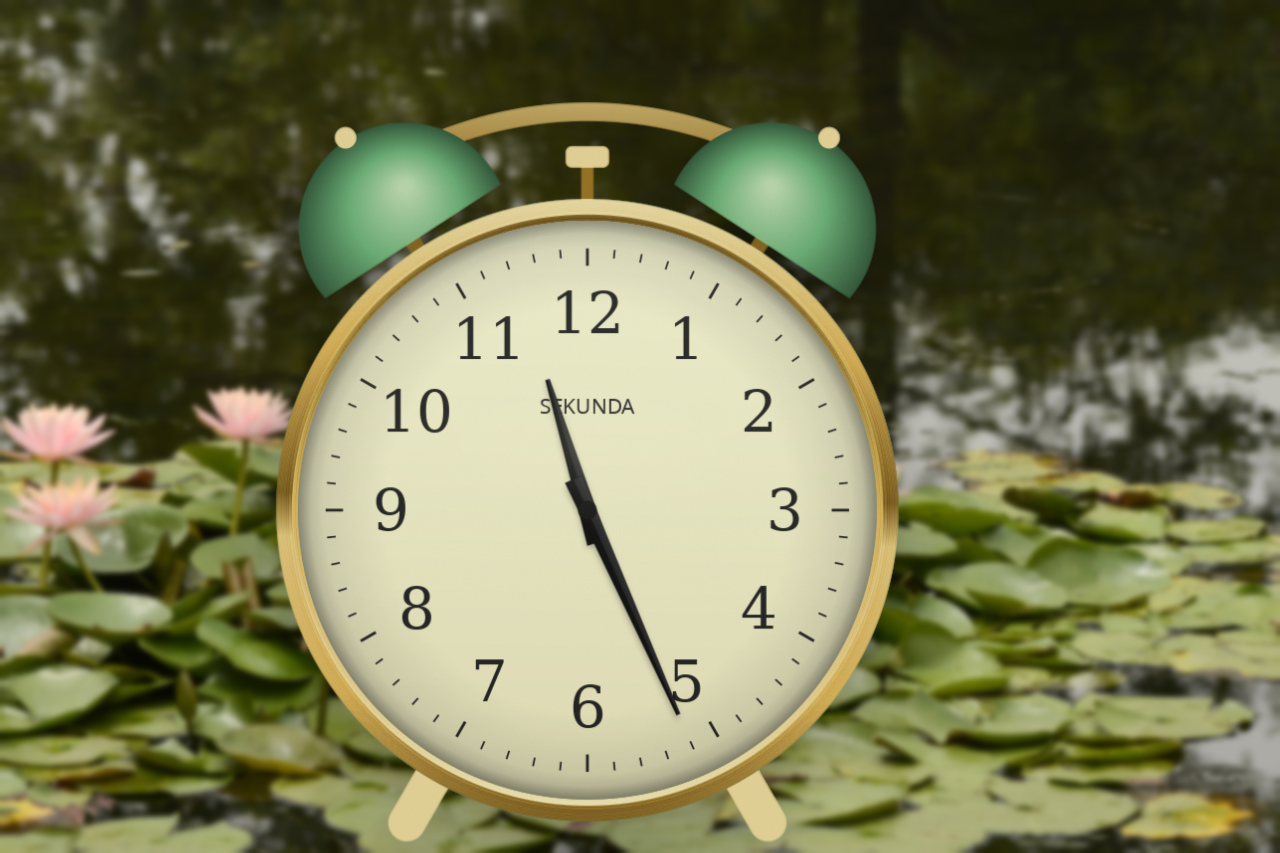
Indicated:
11.26
